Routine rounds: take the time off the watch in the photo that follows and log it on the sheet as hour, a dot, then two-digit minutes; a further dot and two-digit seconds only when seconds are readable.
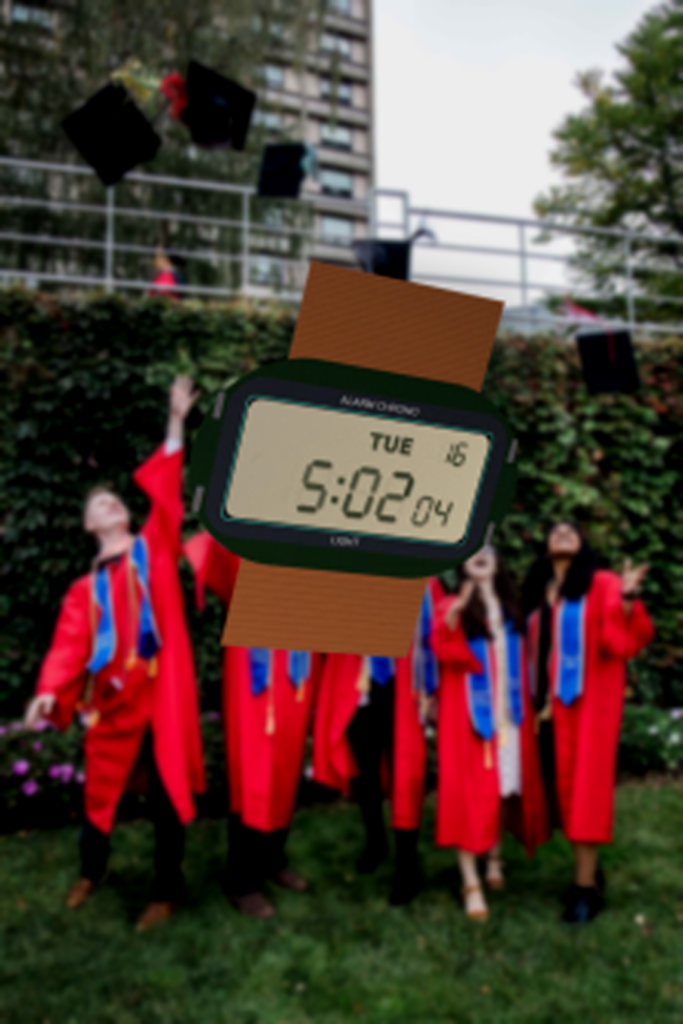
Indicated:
5.02.04
